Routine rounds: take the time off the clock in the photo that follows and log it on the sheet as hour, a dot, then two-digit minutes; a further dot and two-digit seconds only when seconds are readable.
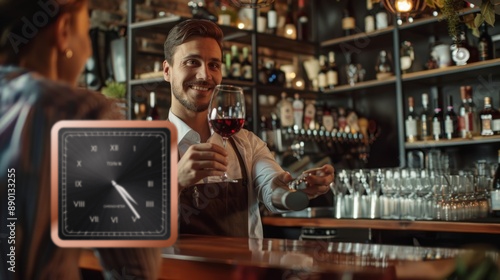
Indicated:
4.24
